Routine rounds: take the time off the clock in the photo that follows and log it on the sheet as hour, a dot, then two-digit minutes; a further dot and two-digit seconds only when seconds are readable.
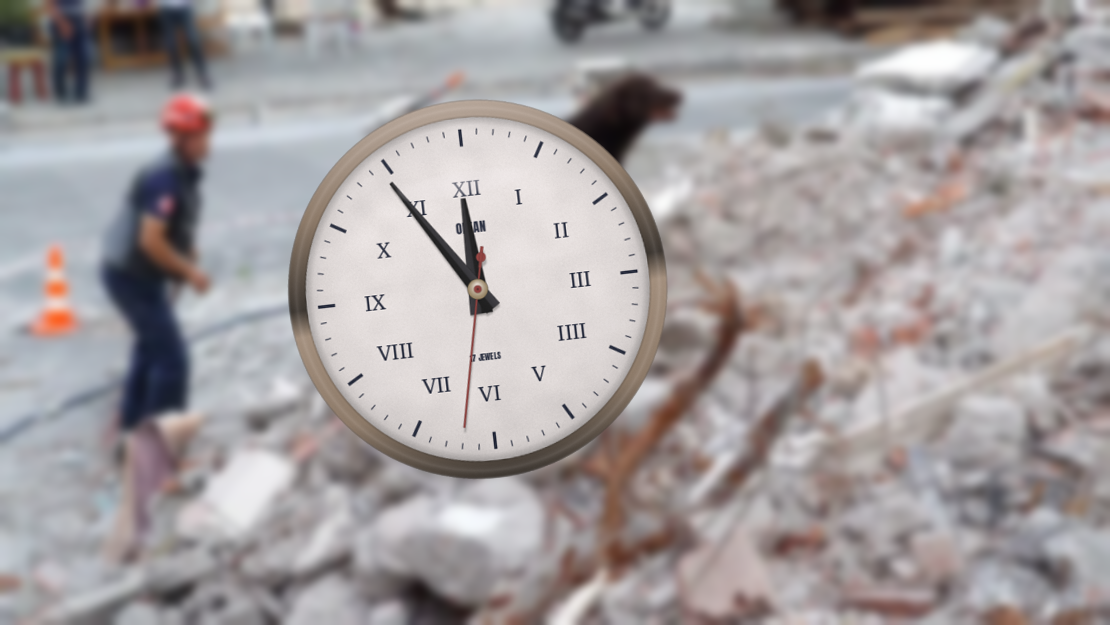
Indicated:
11.54.32
